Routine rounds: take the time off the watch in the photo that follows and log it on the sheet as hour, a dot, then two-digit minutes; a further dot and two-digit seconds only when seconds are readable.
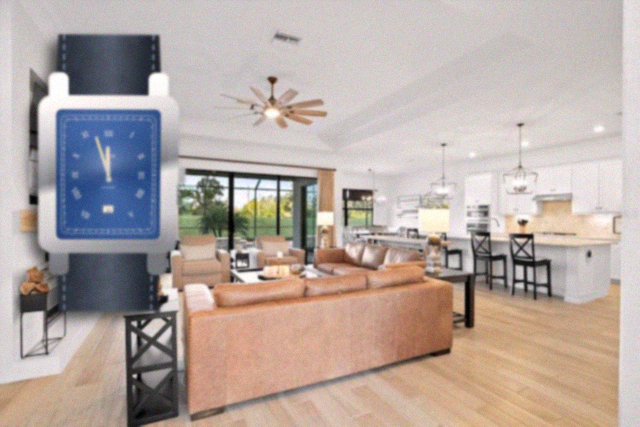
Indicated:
11.57
